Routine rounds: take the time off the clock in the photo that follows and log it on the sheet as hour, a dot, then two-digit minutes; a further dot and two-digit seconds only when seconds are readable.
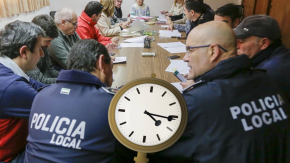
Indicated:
4.16
